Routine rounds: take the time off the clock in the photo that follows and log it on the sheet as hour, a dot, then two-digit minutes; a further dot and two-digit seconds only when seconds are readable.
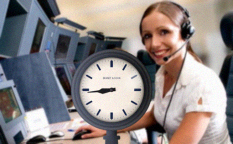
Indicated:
8.44
